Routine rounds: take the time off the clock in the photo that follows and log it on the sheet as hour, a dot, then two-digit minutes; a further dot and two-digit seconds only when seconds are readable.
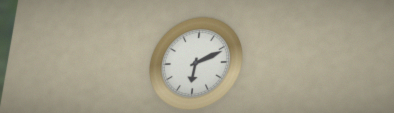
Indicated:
6.11
